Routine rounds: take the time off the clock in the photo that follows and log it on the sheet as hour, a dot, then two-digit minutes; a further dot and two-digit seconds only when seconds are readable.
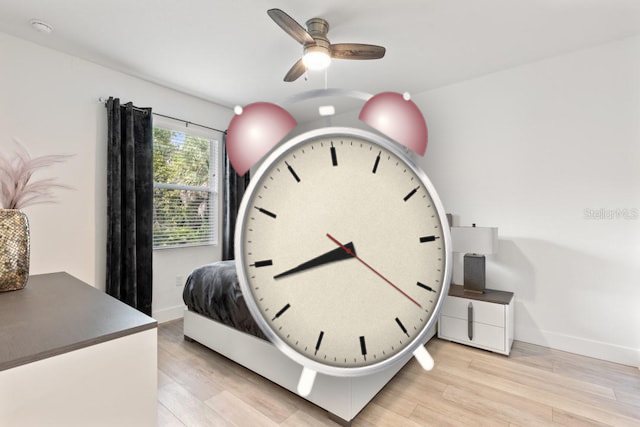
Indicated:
8.43.22
